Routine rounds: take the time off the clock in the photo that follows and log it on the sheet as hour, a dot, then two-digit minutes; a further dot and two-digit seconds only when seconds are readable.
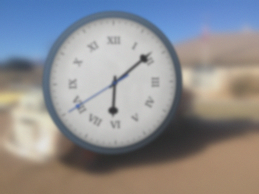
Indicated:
6.08.40
